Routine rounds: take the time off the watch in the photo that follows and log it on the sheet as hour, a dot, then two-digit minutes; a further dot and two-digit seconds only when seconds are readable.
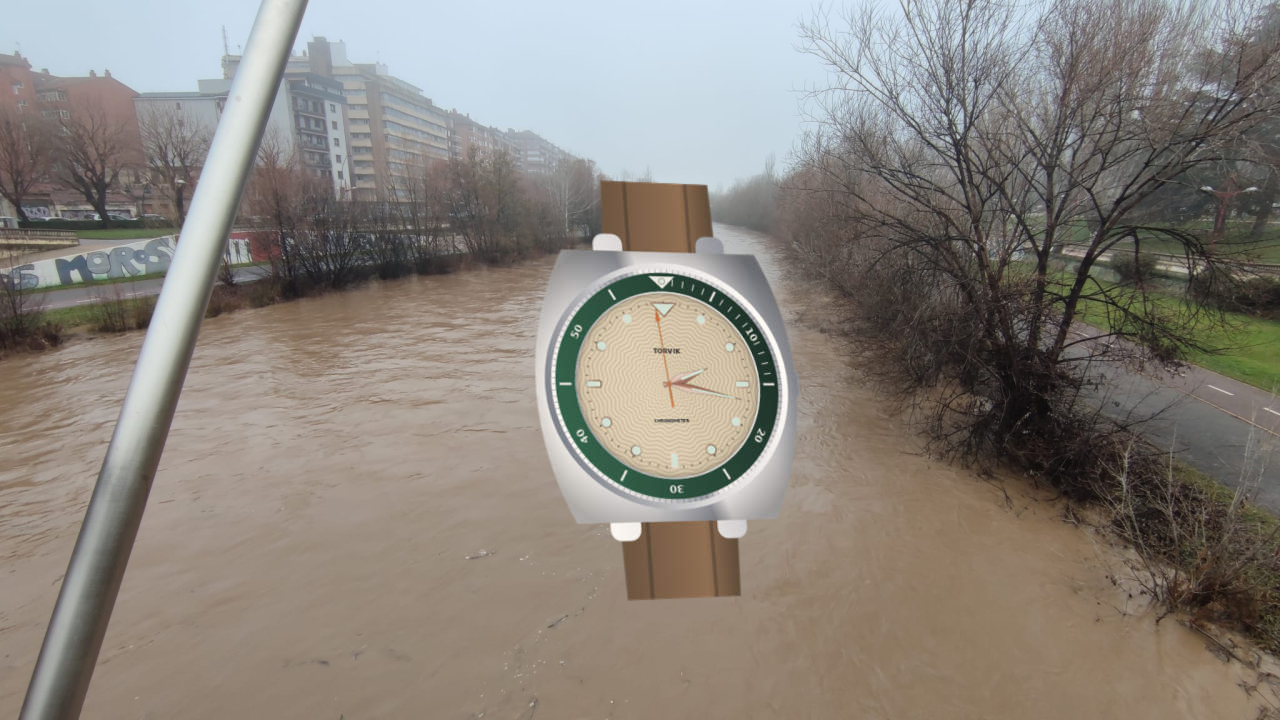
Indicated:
2.16.59
